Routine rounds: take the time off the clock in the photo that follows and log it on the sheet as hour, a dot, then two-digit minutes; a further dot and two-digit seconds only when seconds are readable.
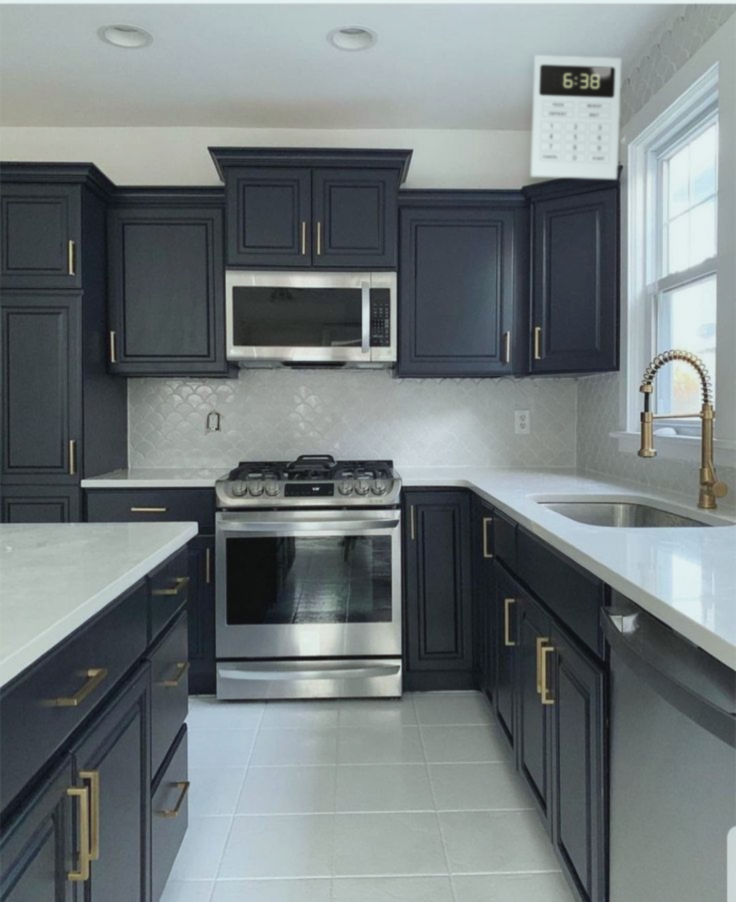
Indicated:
6.38
